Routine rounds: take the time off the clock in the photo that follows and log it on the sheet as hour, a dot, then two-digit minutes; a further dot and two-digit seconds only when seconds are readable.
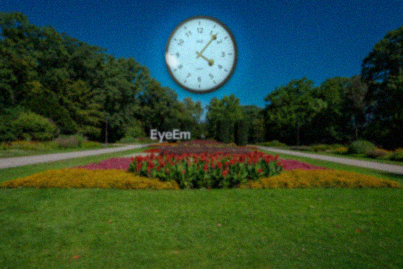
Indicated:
4.07
